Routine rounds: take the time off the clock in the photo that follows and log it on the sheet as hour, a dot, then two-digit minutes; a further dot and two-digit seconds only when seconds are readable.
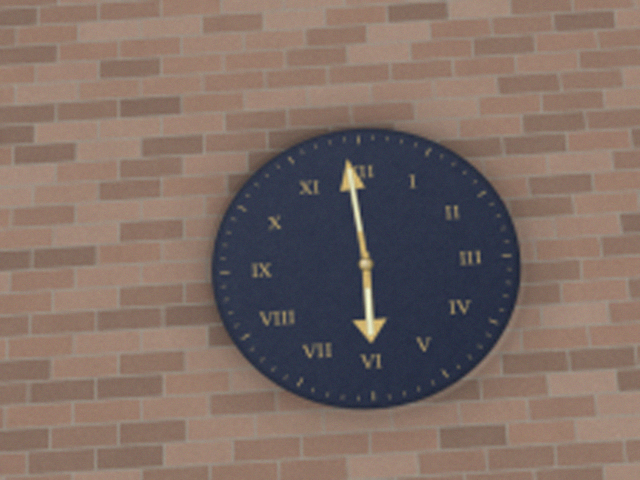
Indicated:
5.59
